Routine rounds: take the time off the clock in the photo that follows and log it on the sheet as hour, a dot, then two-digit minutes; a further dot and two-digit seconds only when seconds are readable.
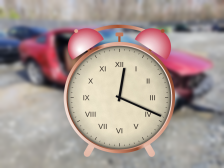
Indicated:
12.19
